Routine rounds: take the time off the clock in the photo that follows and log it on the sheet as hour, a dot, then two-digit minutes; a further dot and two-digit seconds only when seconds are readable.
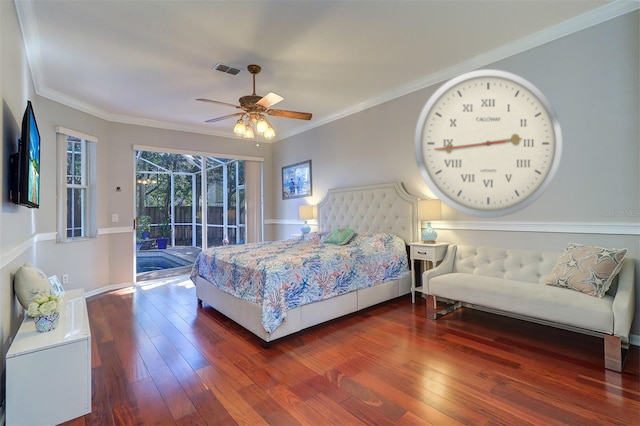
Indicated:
2.43.44
